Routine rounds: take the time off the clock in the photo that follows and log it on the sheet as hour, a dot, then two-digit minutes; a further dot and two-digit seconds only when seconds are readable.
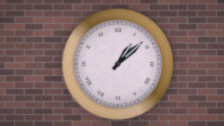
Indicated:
1.08
